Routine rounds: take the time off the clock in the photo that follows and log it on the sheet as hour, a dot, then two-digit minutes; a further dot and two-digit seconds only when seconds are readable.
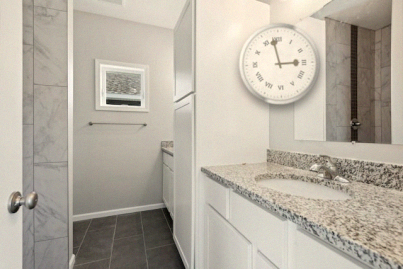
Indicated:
2.58
